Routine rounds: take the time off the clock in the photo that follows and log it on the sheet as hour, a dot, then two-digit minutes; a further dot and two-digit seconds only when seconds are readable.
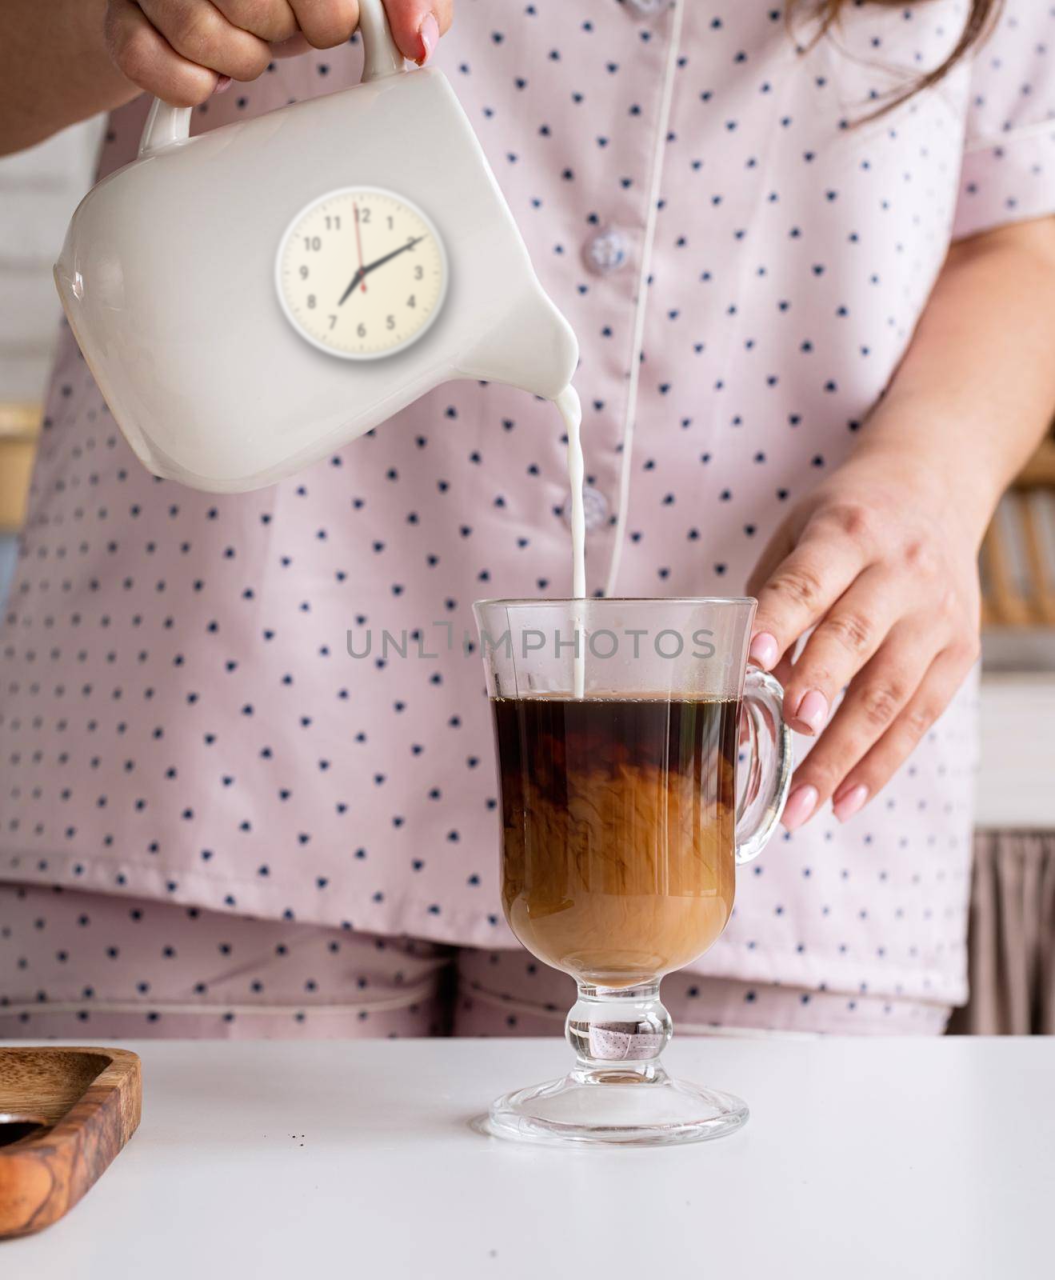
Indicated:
7.09.59
